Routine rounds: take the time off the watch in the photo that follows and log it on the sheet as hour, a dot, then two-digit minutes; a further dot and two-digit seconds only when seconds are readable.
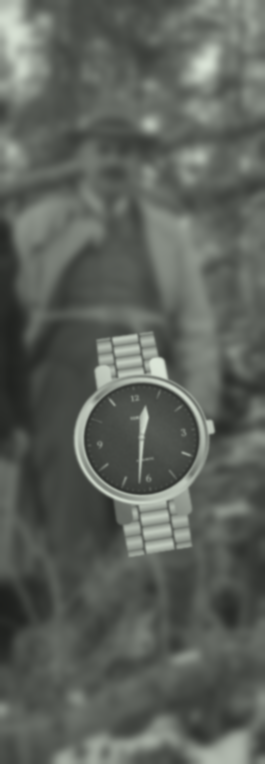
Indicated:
12.32
